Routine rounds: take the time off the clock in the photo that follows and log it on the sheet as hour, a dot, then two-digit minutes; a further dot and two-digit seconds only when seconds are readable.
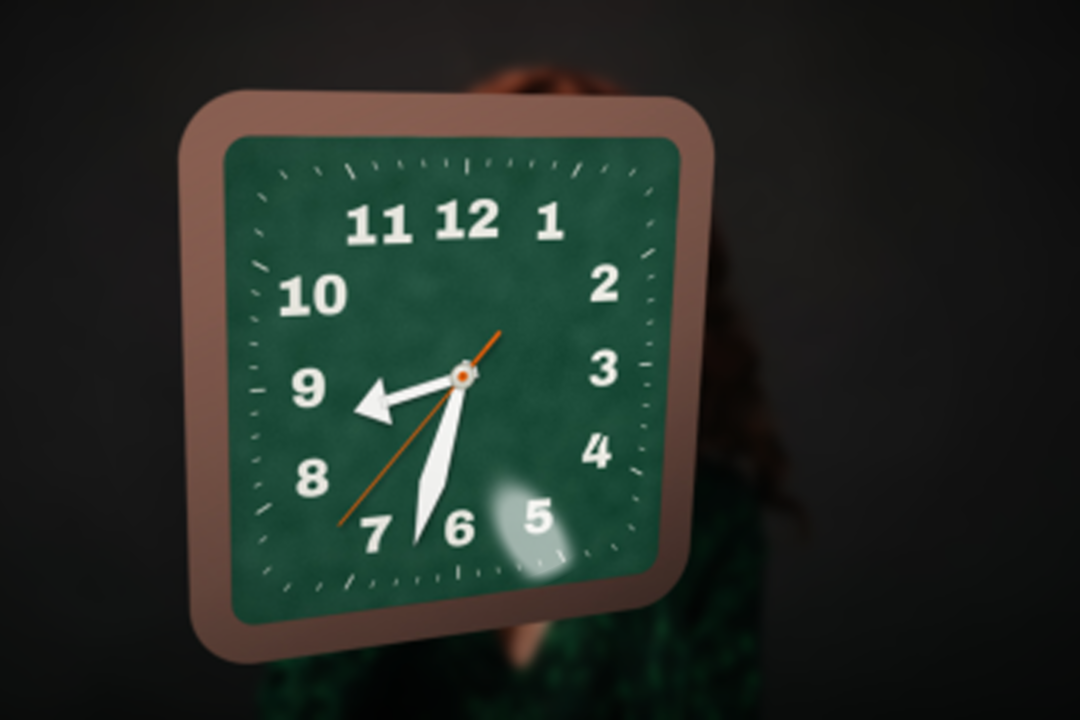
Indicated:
8.32.37
